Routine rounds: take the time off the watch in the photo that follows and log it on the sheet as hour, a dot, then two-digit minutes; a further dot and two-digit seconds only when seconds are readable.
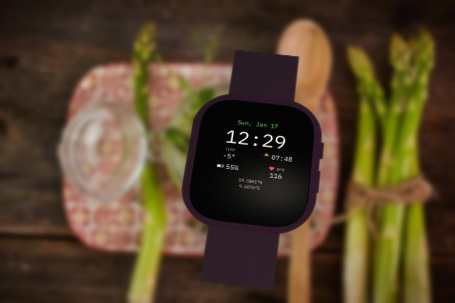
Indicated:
12.29
